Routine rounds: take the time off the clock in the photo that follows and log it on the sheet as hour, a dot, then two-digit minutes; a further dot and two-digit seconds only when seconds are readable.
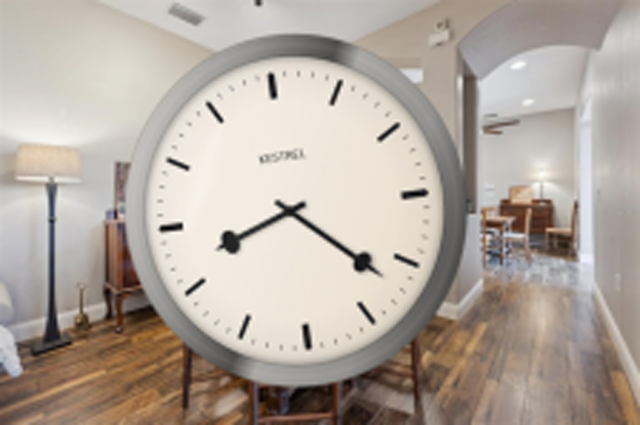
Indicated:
8.22
